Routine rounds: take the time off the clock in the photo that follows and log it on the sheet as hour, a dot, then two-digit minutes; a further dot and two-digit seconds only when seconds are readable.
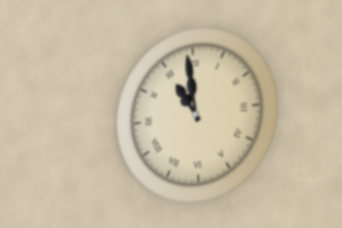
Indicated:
10.59
